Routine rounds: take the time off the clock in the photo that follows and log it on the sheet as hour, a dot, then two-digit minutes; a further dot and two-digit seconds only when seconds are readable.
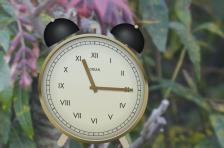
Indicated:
11.15
